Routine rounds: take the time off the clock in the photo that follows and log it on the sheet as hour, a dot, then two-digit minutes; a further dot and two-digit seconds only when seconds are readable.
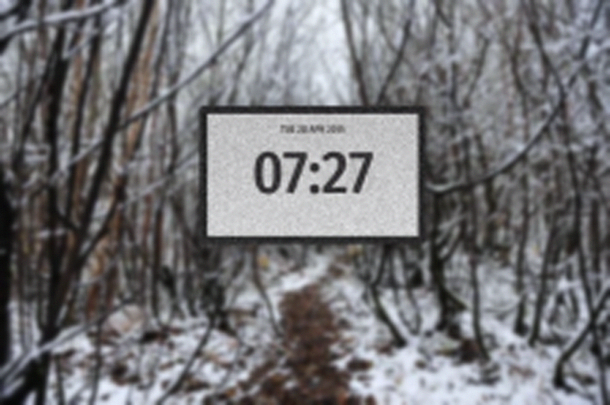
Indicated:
7.27
